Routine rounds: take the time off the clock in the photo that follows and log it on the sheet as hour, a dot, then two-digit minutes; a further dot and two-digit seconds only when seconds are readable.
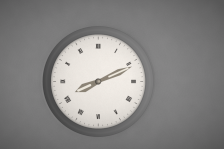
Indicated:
8.11
